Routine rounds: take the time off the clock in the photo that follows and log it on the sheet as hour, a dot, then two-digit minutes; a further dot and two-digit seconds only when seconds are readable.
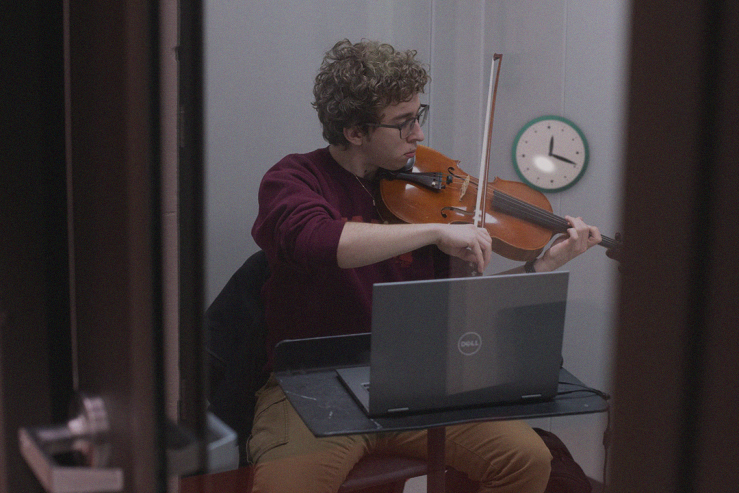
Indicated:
12.19
